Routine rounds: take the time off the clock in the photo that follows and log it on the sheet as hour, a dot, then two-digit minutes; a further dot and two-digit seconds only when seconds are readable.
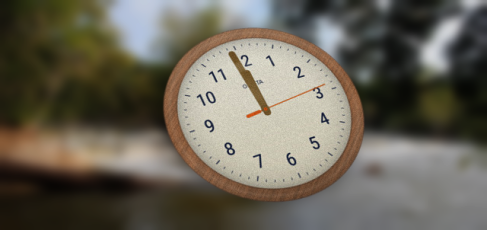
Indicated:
11.59.14
